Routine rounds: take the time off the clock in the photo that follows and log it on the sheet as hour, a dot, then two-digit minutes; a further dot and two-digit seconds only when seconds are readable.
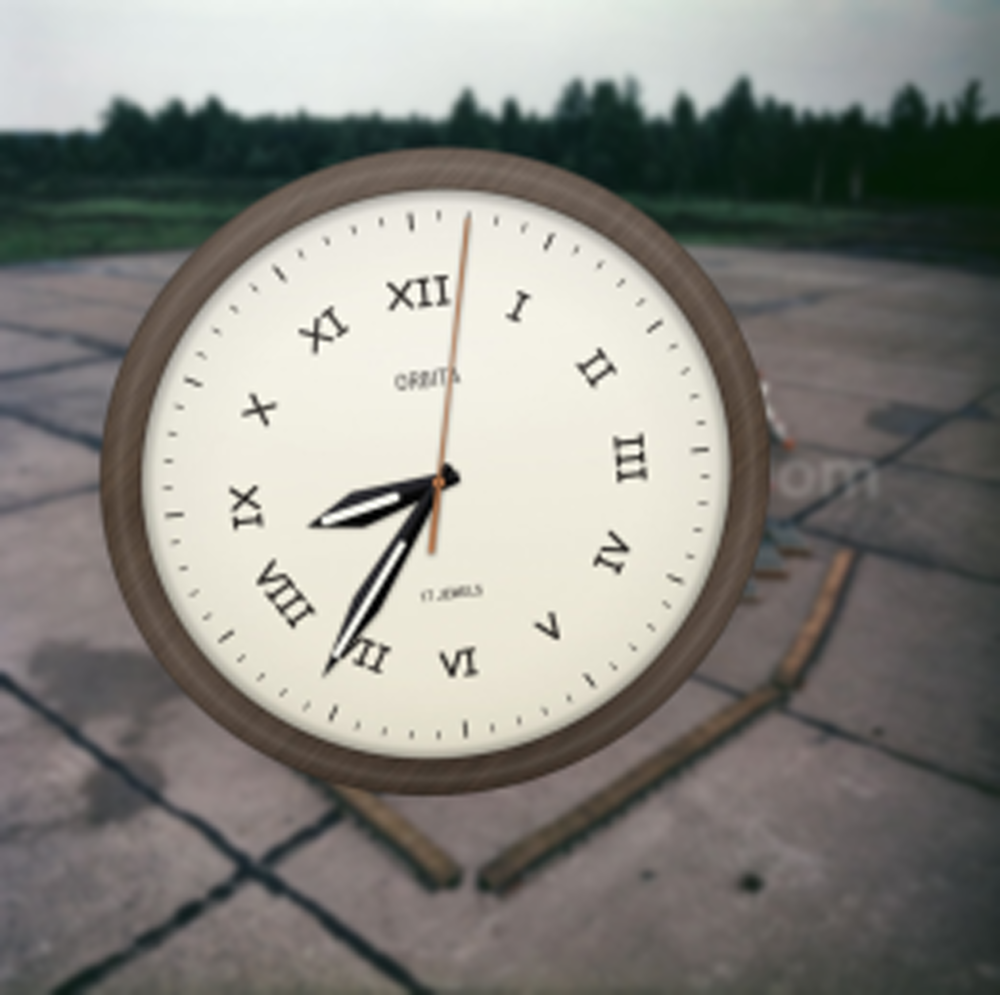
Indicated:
8.36.02
